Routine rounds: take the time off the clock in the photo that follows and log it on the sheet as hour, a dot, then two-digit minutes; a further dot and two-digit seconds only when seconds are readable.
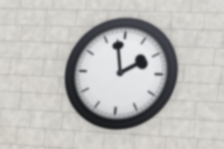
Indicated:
1.58
